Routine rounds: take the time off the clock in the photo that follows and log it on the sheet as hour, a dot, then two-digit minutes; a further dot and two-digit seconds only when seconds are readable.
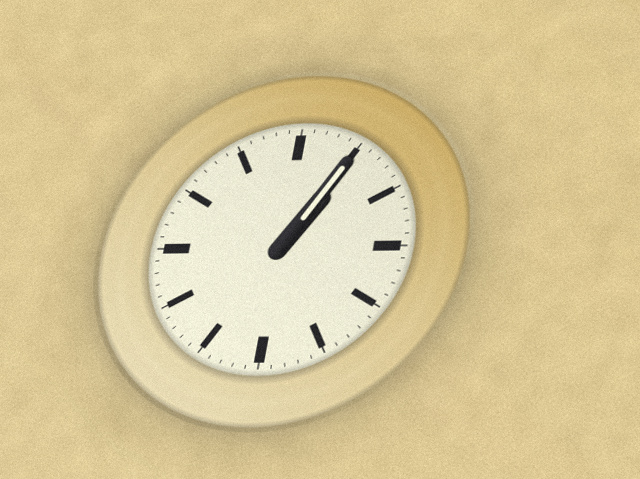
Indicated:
1.05
